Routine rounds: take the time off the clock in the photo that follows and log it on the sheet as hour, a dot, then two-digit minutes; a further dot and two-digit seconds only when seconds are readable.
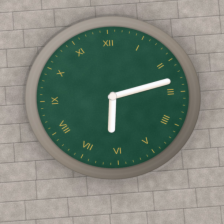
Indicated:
6.13
